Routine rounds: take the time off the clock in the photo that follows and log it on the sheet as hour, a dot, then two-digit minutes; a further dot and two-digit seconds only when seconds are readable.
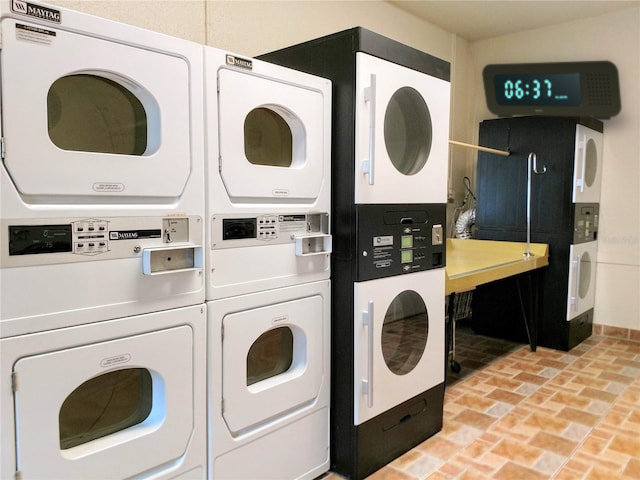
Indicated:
6.37
